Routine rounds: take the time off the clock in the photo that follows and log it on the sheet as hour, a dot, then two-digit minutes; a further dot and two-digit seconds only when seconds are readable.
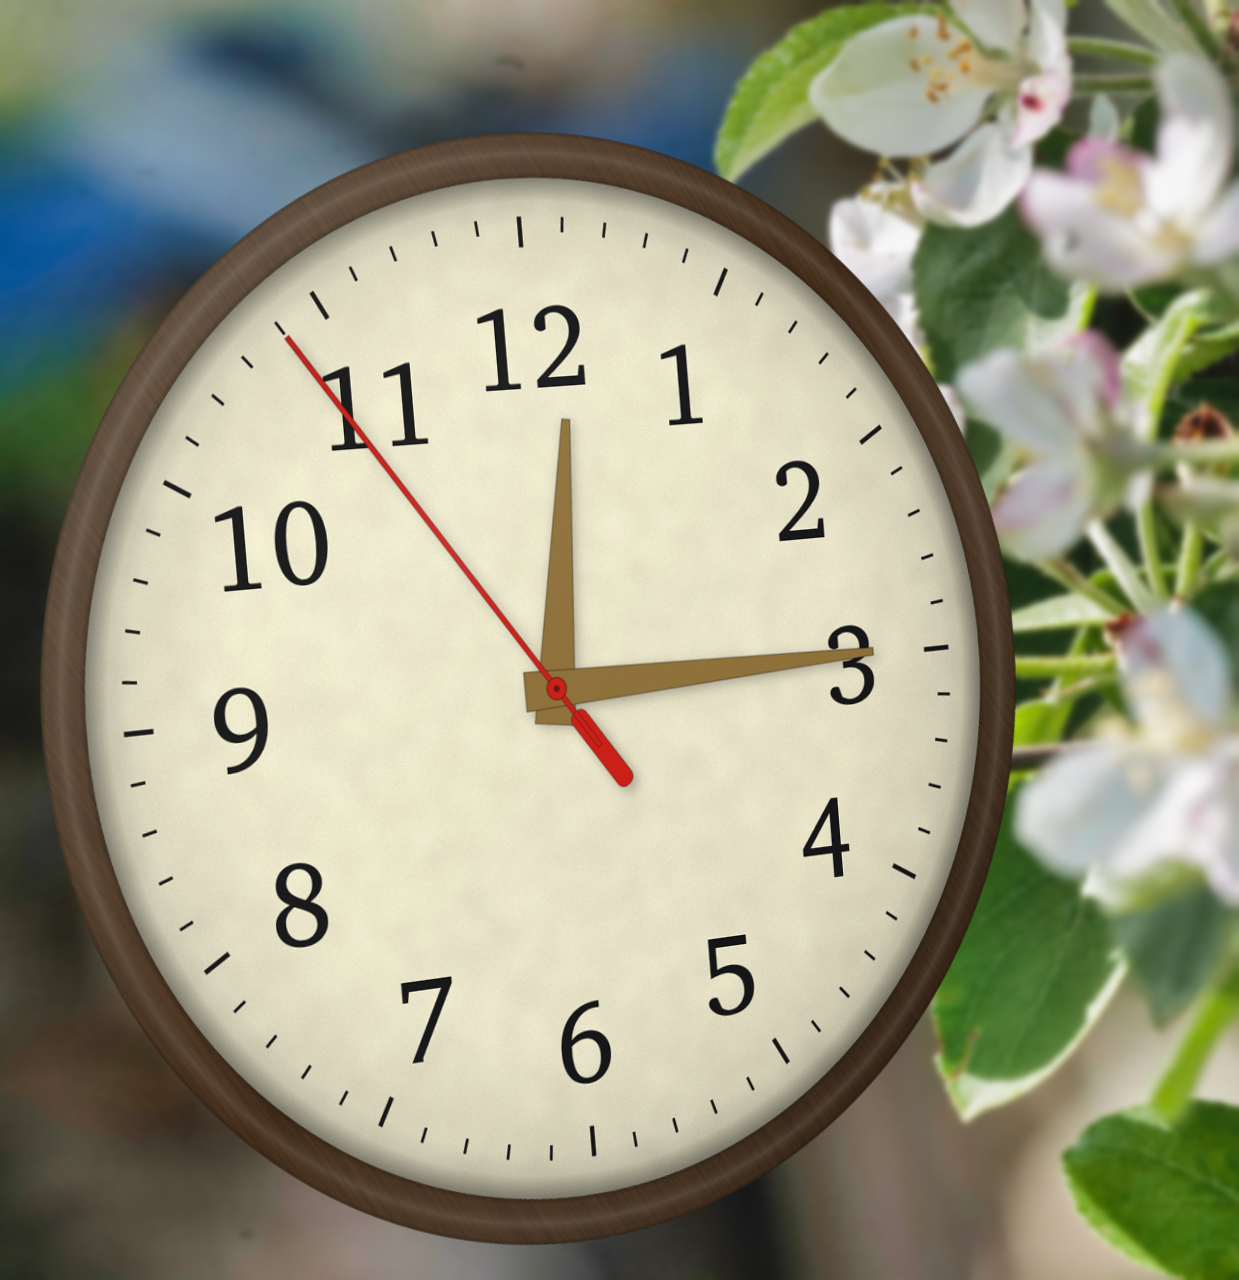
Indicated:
12.14.54
